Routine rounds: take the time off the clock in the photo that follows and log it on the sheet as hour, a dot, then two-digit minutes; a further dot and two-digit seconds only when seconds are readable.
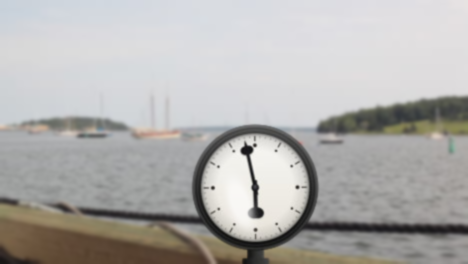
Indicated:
5.58
